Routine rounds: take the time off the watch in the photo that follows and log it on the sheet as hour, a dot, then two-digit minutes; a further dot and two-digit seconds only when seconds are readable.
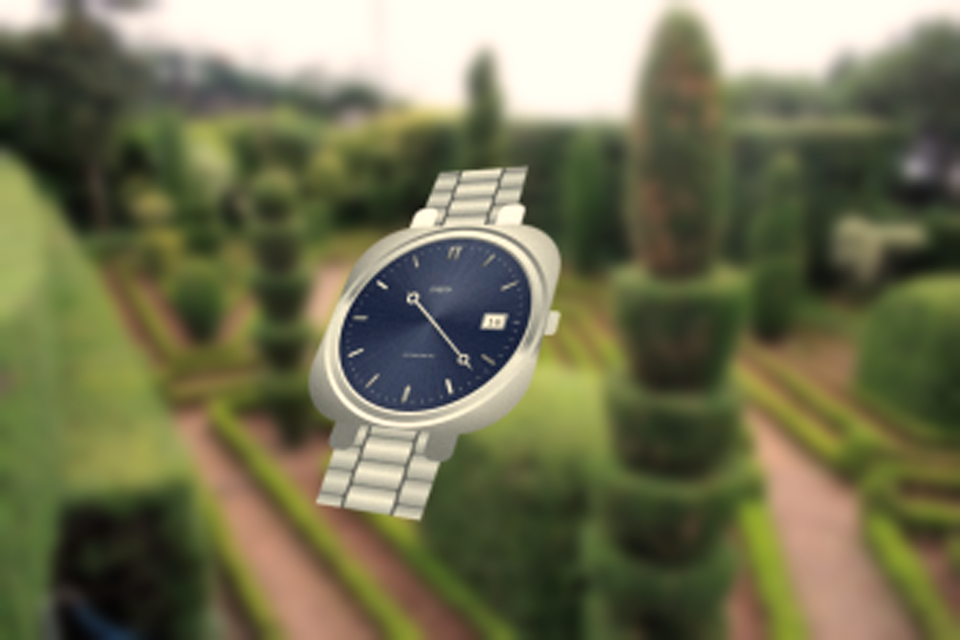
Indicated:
10.22
